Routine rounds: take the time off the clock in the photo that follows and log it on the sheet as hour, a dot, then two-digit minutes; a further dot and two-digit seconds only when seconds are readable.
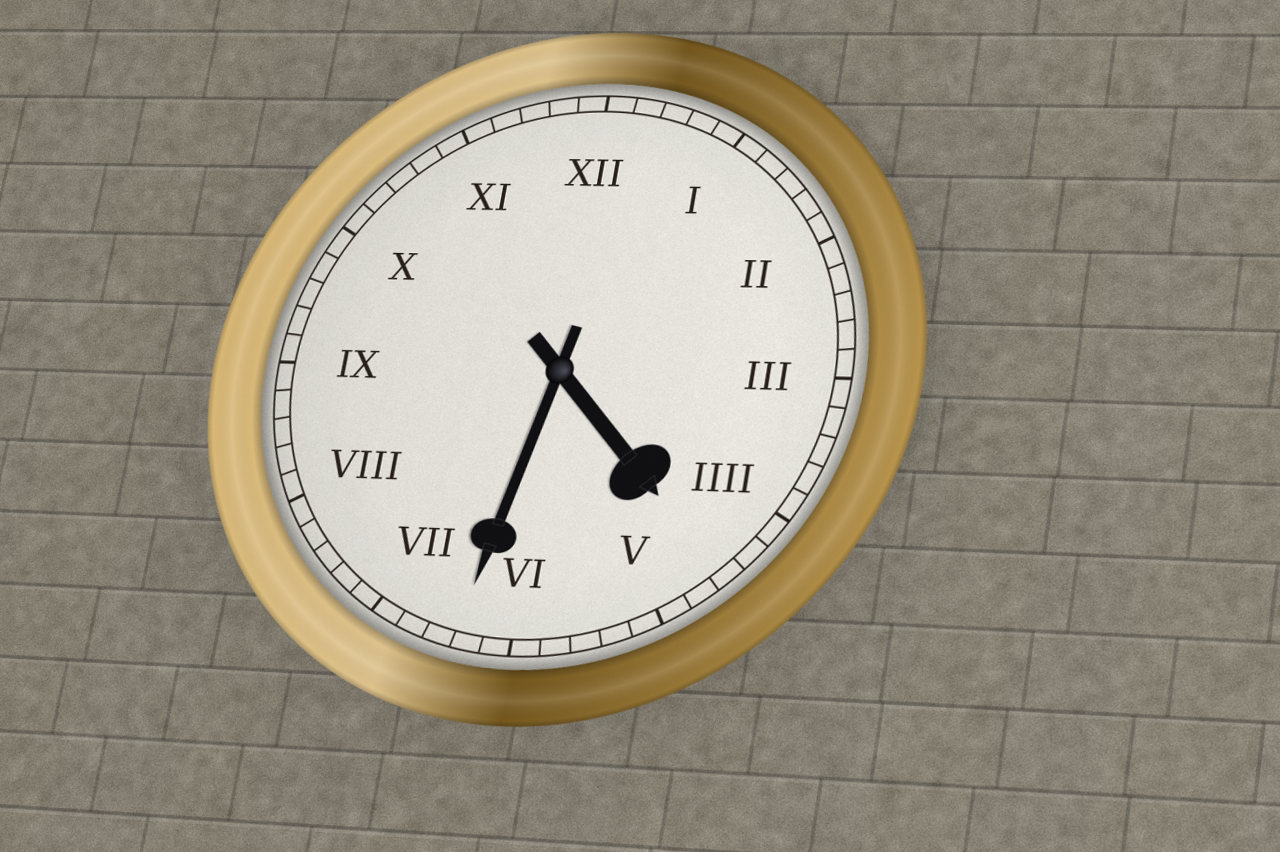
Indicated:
4.32
